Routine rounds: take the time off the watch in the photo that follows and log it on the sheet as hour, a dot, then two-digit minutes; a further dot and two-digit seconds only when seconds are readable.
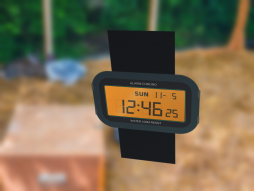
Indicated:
12.46.25
